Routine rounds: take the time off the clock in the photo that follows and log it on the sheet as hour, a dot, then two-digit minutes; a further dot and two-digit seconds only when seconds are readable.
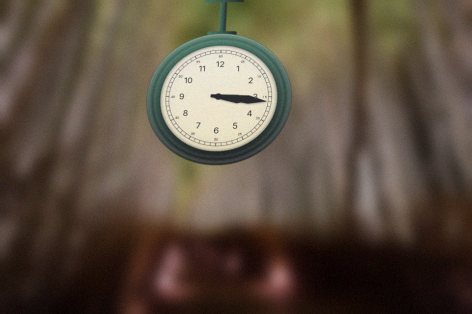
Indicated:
3.16
